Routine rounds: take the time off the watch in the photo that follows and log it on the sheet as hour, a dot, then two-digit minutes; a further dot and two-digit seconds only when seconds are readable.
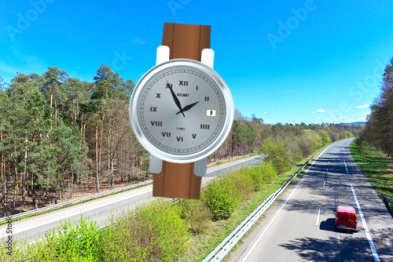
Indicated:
1.55
